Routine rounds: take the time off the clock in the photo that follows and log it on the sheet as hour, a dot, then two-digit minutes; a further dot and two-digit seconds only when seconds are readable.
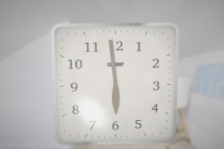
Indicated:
5.59
